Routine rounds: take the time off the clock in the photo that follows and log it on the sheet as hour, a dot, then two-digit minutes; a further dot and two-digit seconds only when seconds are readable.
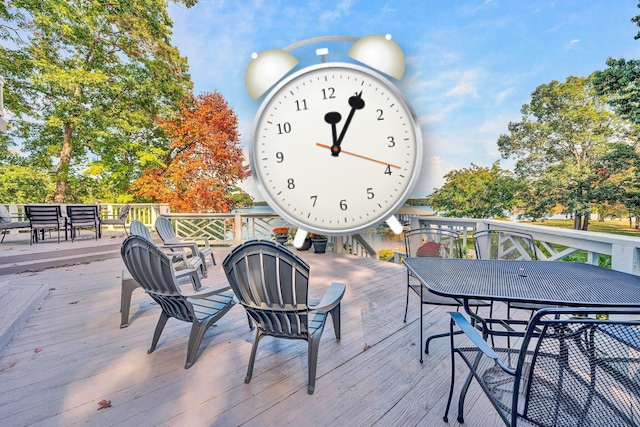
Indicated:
12.05.19
